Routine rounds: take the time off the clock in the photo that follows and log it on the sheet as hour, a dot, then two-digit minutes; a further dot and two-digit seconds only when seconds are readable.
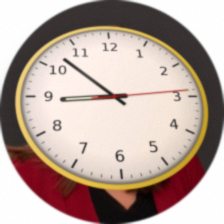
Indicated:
8.52.14
